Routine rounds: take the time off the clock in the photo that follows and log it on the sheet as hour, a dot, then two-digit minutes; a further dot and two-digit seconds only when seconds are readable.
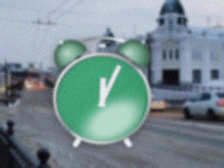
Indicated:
12.04
